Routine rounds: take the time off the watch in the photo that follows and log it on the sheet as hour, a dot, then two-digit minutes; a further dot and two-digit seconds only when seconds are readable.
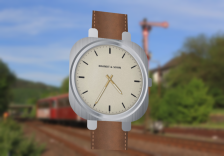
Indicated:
4.35
